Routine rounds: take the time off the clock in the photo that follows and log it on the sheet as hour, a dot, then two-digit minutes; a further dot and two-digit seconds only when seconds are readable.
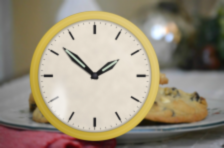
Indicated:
1.52
